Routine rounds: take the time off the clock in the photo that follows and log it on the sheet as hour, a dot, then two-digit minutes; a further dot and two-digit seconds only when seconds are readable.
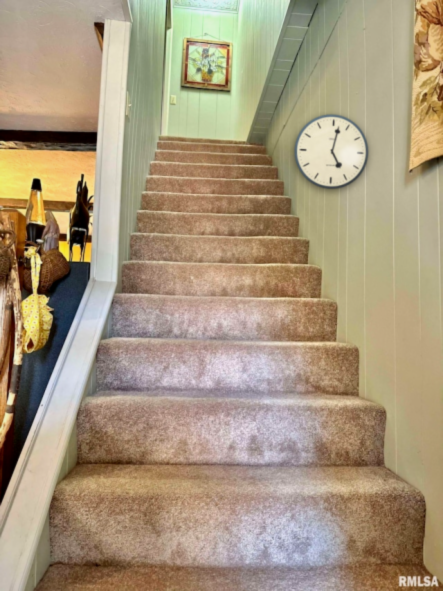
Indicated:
5.02
